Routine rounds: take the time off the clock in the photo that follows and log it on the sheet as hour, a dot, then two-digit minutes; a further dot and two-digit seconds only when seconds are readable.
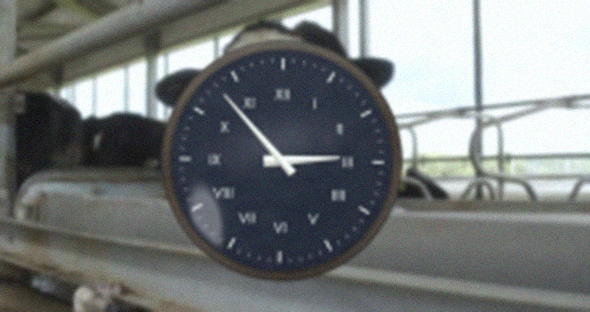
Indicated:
2.53
